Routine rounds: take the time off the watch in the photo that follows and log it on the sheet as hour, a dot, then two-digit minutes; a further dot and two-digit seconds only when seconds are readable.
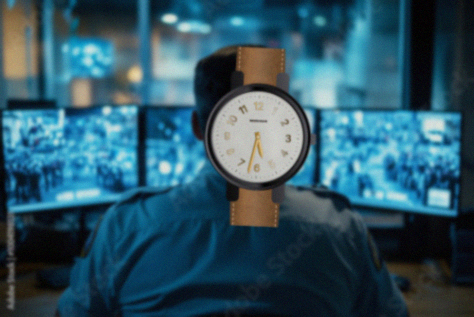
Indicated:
5.32
